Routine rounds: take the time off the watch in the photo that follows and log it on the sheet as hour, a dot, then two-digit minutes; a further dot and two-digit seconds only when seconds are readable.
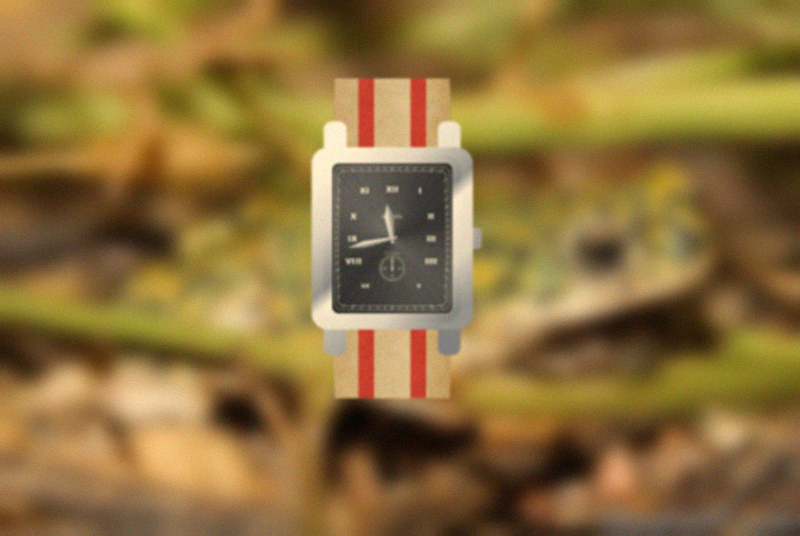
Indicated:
11.43
